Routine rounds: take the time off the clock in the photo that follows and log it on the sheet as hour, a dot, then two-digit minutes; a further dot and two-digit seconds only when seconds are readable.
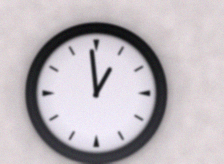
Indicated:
12.59
